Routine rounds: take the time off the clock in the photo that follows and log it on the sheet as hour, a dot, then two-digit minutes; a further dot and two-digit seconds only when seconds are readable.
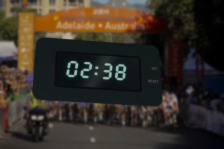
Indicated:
2.38
